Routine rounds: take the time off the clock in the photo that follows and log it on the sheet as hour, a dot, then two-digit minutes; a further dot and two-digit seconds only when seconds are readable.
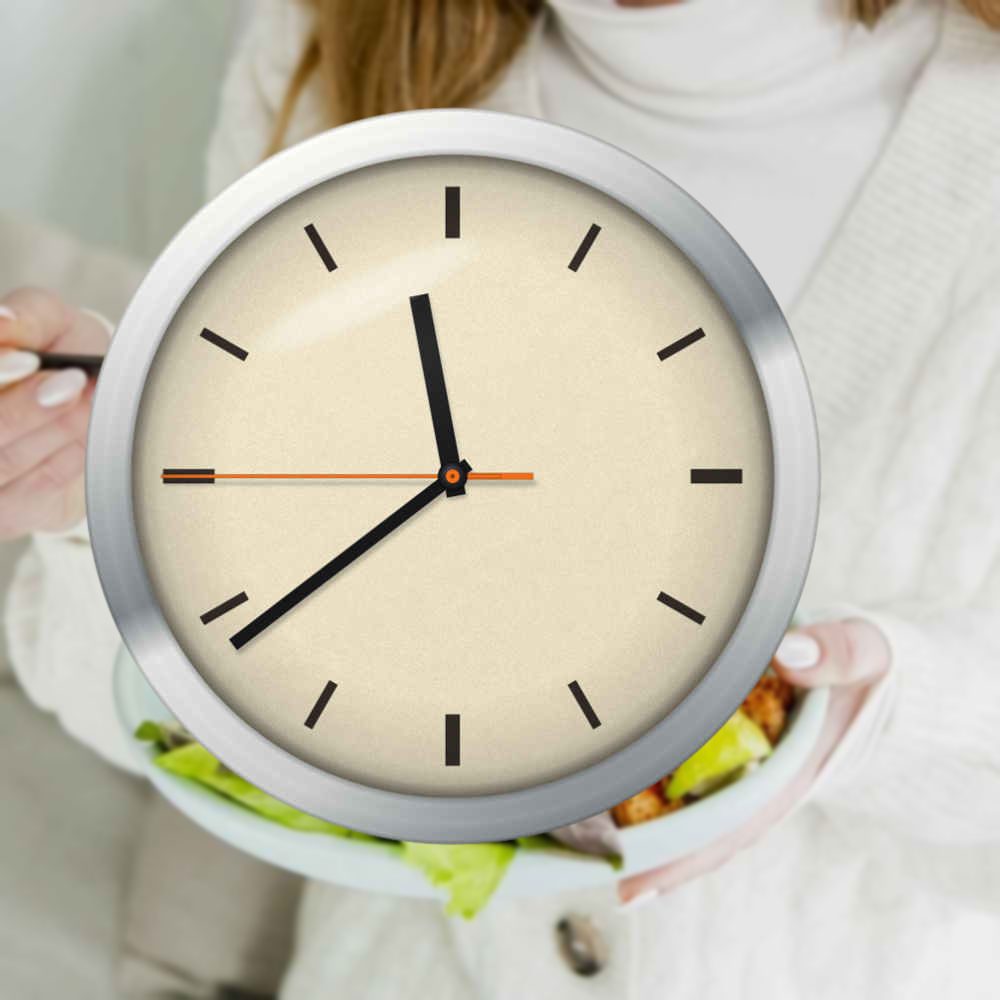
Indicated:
11.38.45
